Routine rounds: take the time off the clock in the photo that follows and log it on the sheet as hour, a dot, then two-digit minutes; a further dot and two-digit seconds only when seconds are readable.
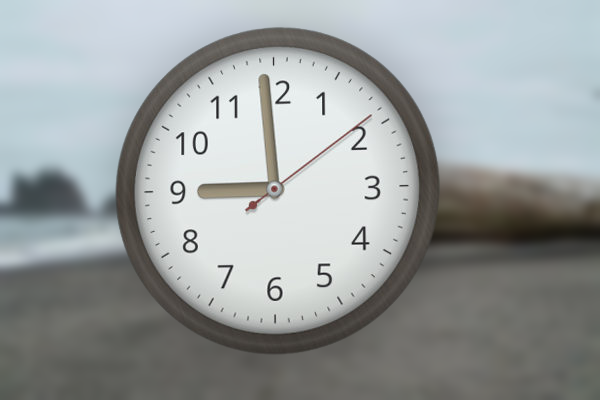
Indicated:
8.59.09
